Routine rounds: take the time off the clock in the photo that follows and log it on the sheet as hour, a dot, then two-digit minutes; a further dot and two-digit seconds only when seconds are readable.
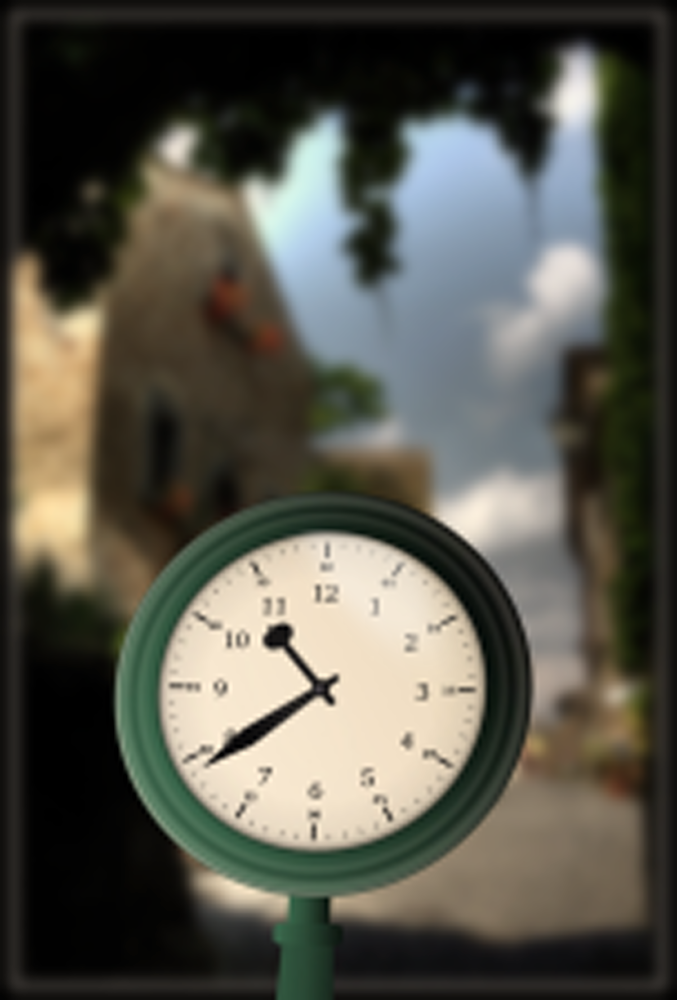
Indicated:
10.39
